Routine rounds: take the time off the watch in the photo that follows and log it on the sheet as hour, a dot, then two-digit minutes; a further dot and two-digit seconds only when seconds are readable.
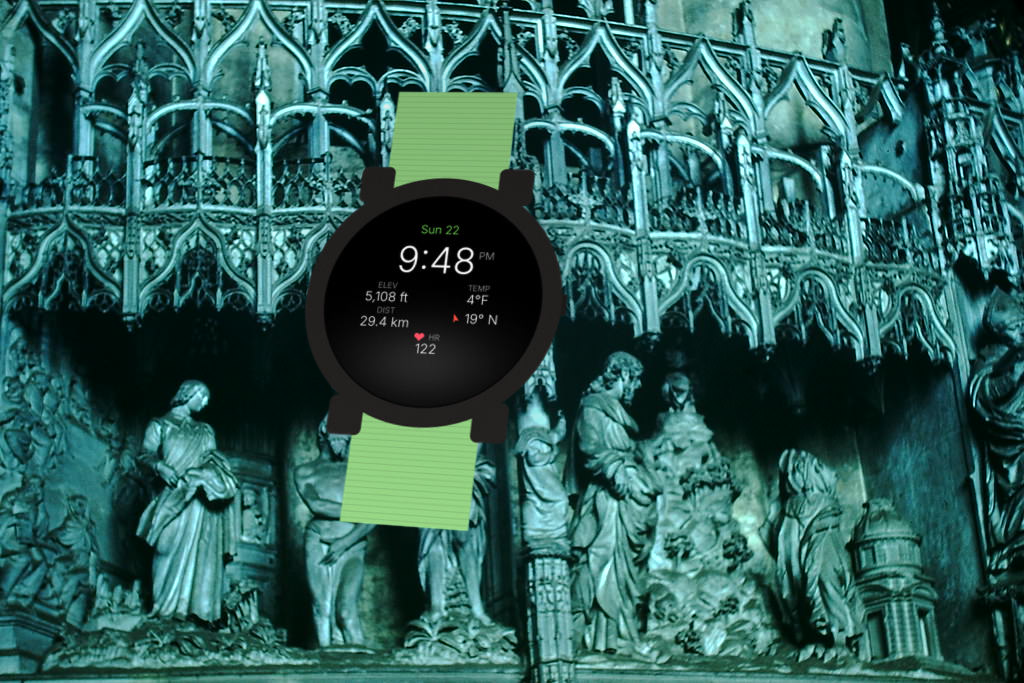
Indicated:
9.48
